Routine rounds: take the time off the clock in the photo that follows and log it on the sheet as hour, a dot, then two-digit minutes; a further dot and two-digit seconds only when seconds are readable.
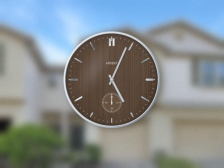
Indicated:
5.04
